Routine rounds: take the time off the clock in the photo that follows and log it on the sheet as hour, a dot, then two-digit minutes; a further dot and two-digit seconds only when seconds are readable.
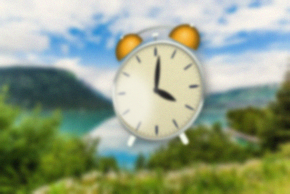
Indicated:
4.01
